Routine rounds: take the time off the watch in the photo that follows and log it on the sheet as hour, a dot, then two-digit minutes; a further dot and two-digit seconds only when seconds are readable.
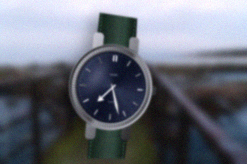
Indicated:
7.27
